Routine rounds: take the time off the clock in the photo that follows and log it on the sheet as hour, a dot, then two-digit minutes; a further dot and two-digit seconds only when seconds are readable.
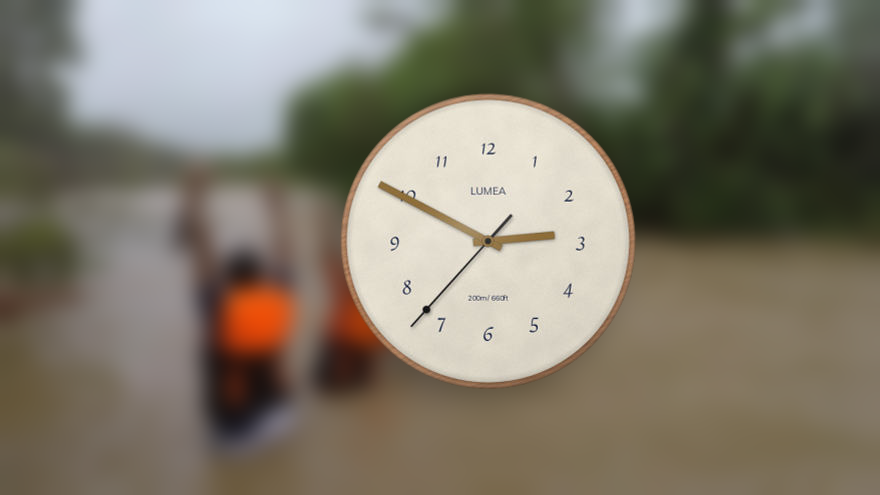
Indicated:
2.49.37
